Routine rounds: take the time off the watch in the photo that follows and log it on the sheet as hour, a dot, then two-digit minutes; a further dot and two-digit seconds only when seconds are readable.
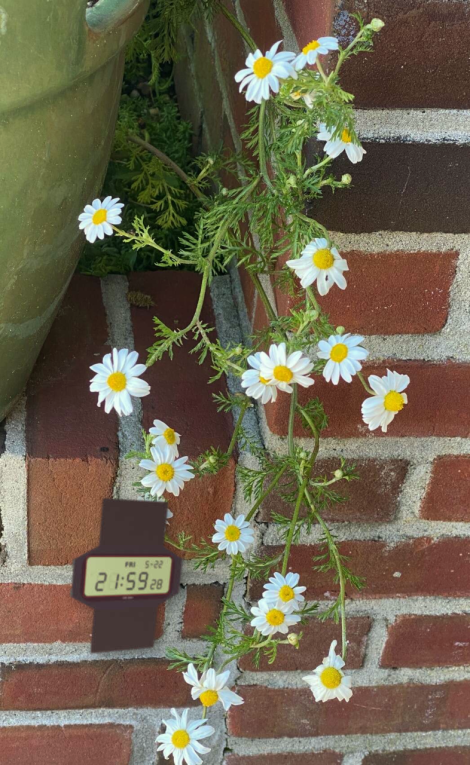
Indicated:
21.59.28
